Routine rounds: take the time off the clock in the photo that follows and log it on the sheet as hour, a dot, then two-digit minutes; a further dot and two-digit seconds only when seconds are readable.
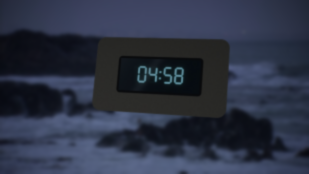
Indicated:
4.58
